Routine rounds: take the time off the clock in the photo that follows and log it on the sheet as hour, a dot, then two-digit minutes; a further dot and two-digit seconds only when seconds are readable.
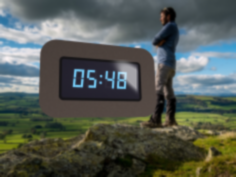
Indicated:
5.48
